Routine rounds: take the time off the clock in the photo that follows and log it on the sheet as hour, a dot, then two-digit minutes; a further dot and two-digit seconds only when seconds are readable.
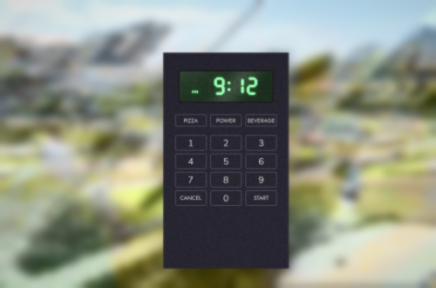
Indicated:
9.12
